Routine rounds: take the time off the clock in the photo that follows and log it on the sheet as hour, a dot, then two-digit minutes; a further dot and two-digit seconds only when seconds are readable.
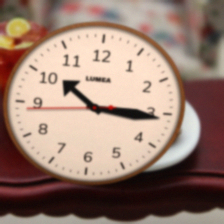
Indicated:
10.15.44
